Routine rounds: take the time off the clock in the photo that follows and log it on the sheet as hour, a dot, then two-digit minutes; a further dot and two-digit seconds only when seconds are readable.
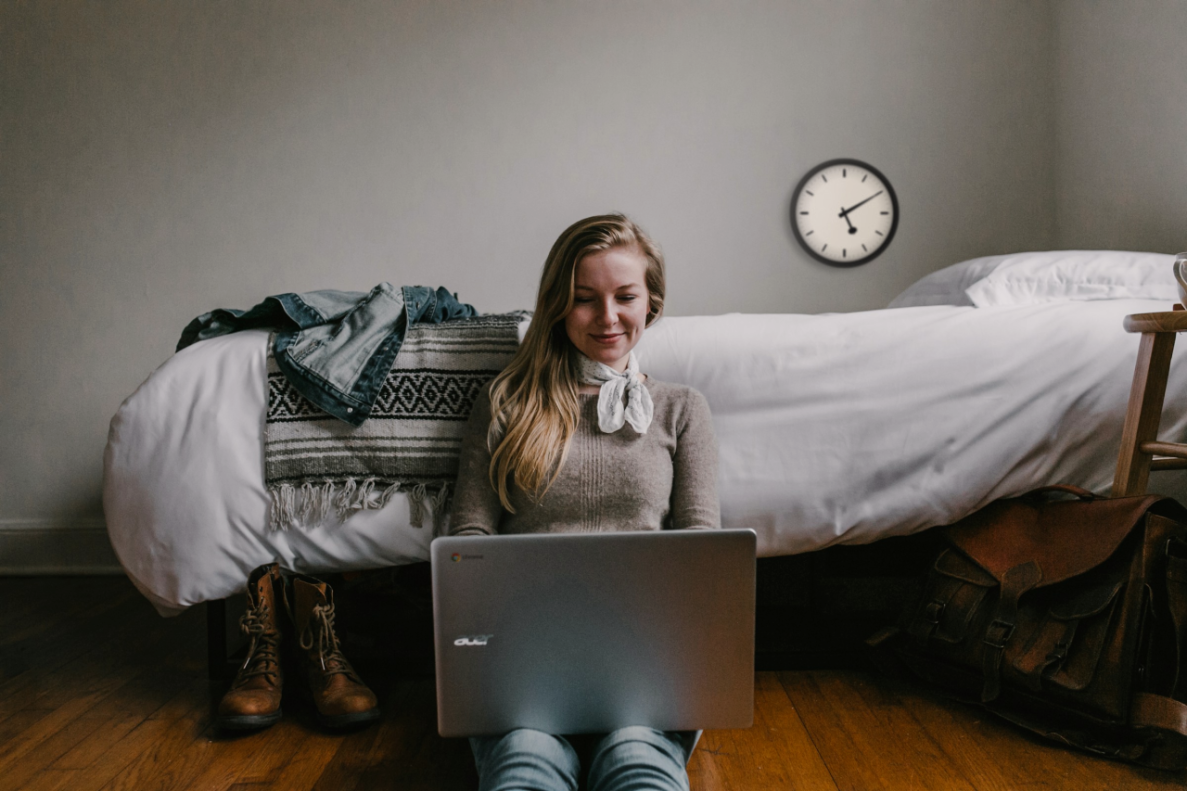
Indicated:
5.10
